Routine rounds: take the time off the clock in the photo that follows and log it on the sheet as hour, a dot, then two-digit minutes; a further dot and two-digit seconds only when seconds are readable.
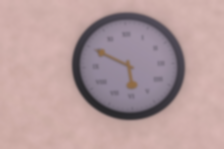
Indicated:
5.50
